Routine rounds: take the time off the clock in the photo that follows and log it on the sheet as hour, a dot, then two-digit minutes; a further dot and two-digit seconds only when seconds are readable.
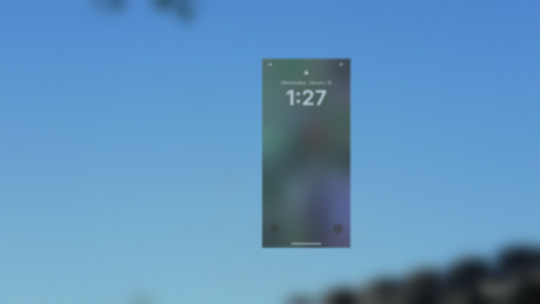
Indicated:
1.27
